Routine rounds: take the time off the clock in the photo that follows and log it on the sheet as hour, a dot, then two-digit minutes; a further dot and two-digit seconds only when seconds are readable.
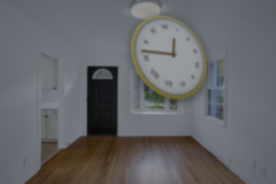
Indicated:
12.47
